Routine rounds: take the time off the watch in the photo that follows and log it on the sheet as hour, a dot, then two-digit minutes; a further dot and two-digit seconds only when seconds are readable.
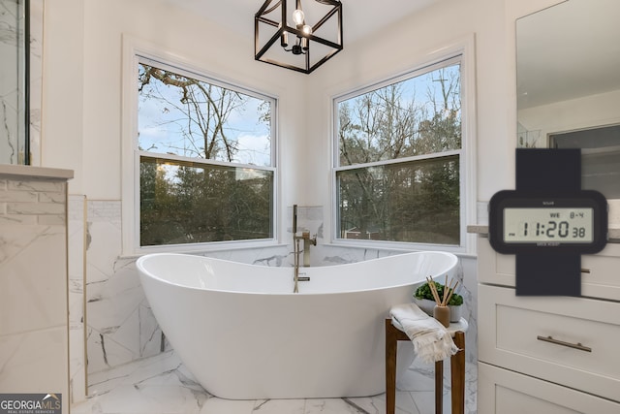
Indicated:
11.20.38
